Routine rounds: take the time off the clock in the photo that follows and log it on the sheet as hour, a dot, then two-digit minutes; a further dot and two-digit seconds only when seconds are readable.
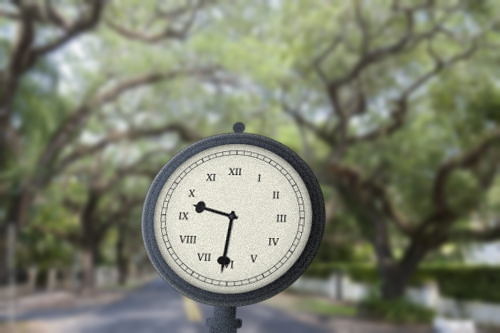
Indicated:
9.31
